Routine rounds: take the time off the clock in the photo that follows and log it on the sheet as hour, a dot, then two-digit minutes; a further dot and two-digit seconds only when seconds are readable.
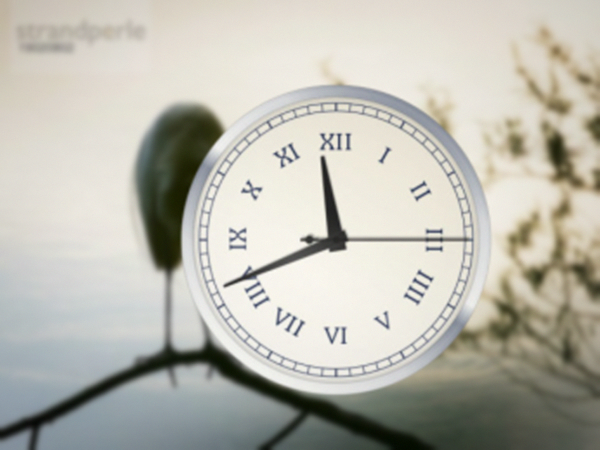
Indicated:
11.41.15
